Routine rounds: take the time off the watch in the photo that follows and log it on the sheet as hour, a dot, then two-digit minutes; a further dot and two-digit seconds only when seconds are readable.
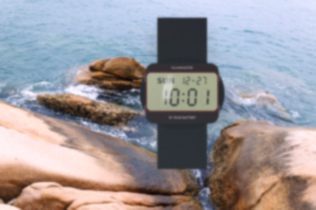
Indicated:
10.01
